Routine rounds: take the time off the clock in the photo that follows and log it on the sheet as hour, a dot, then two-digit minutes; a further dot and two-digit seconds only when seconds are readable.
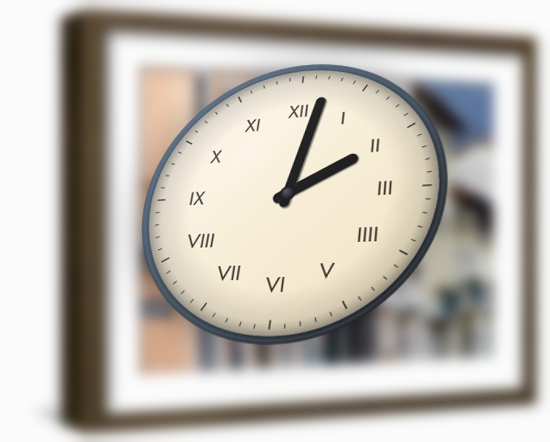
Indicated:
2.02
